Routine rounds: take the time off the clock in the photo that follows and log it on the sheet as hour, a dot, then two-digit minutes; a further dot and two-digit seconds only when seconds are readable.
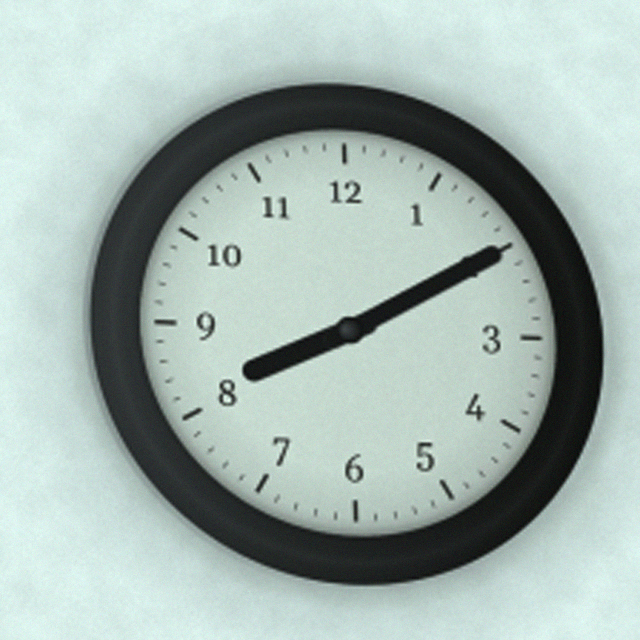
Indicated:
8.10
